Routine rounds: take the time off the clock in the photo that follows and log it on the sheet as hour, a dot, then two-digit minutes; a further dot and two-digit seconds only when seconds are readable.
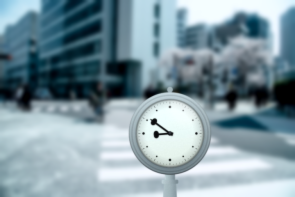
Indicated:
8.51
